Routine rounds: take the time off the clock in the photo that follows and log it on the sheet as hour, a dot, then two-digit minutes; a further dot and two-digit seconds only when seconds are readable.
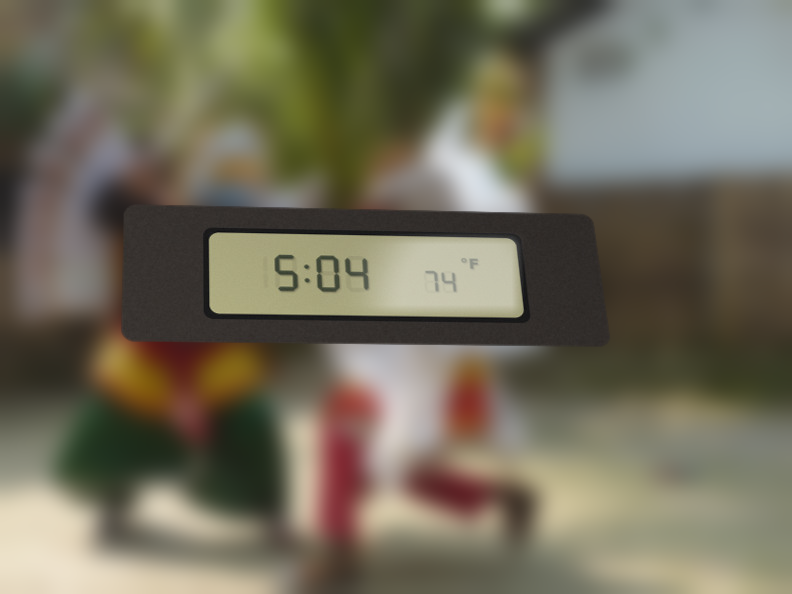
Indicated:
5.04
